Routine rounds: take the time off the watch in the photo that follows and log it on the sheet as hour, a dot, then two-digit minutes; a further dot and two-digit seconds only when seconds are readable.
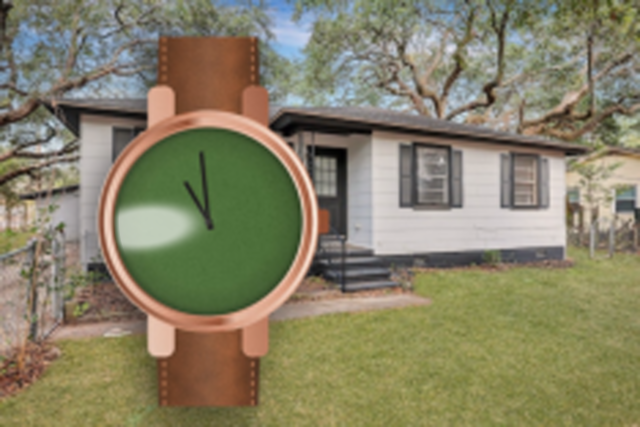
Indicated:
10.59
